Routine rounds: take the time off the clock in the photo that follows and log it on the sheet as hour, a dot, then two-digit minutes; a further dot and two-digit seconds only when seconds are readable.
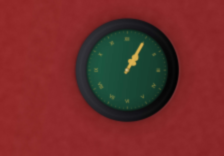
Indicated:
1.05
